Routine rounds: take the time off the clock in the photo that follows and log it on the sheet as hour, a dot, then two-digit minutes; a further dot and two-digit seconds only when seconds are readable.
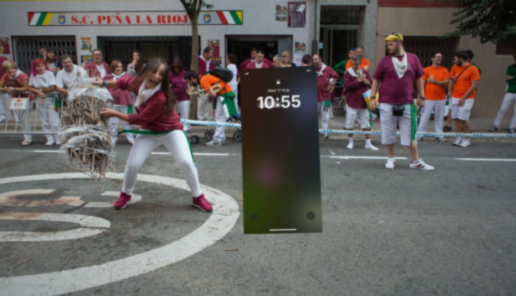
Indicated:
10.55
